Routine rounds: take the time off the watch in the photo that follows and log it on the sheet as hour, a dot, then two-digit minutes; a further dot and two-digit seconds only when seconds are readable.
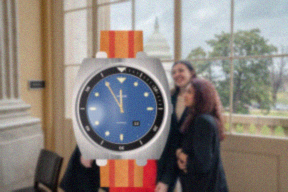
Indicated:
11.55
